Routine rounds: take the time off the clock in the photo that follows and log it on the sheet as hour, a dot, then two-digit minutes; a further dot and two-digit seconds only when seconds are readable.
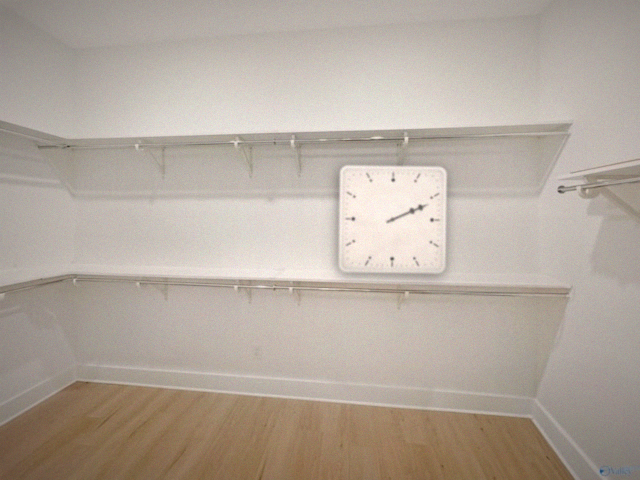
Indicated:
2.11
